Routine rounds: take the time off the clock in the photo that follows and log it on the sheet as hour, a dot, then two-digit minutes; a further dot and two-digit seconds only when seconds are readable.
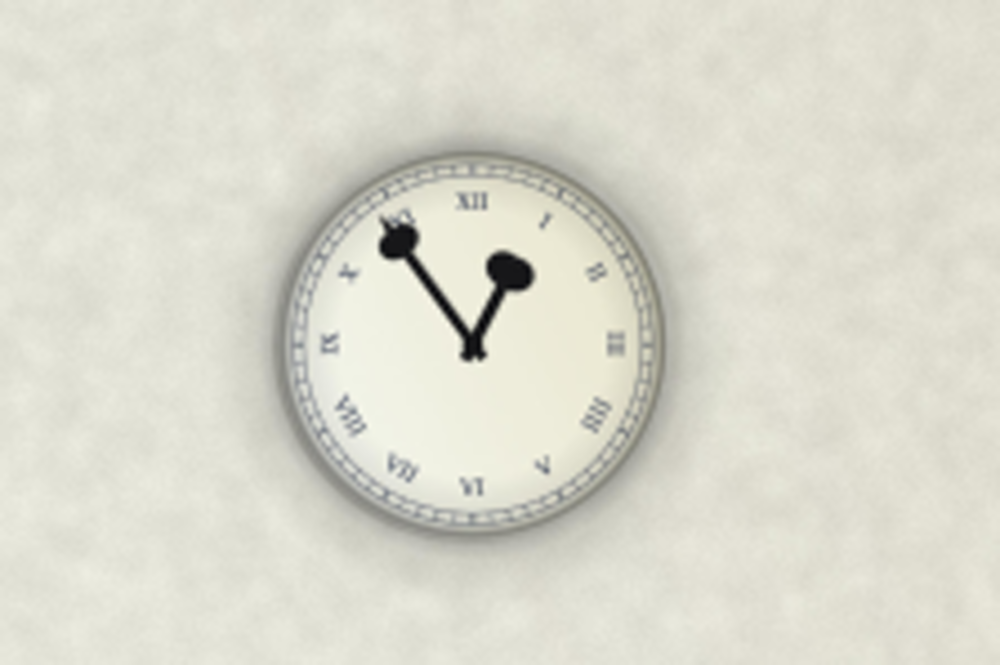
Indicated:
12.54
